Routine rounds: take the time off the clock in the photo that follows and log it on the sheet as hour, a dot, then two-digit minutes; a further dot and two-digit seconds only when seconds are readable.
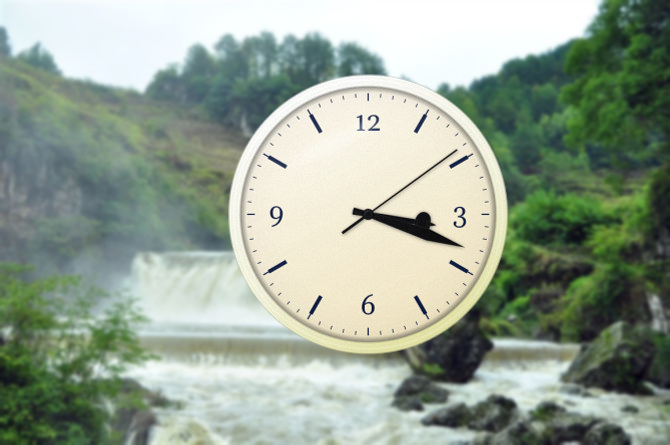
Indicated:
3.18.09
